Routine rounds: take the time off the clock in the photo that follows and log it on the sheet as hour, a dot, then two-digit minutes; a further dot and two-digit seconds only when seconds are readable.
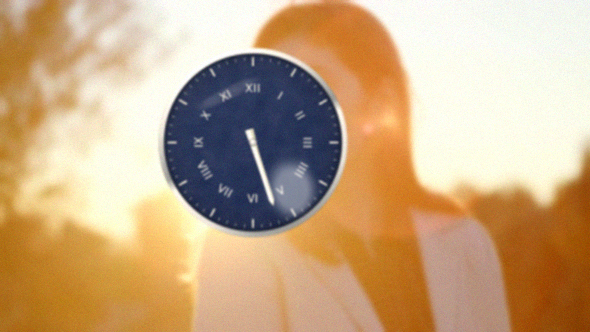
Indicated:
5.27
